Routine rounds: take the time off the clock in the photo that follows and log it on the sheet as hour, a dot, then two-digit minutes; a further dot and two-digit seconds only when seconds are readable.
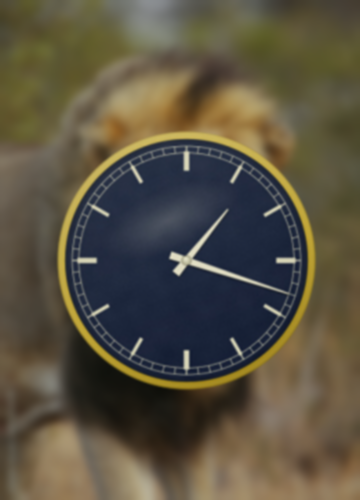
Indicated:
1.18
